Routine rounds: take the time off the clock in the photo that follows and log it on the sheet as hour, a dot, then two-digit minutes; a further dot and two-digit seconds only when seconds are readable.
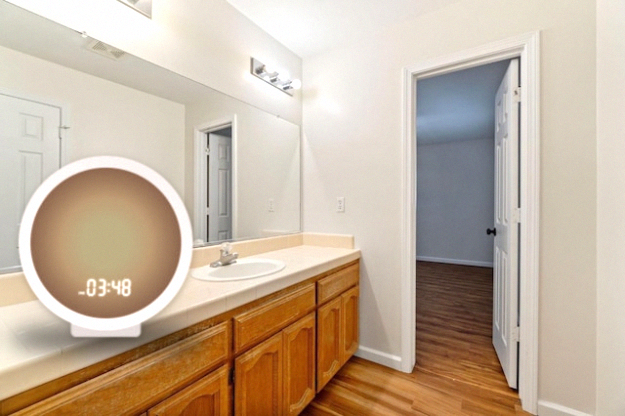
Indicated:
3.48
